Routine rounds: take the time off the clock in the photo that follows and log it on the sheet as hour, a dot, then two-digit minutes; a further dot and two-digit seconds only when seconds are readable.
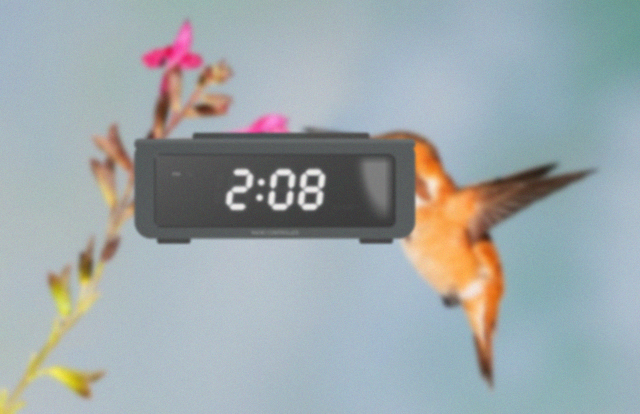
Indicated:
2.08
